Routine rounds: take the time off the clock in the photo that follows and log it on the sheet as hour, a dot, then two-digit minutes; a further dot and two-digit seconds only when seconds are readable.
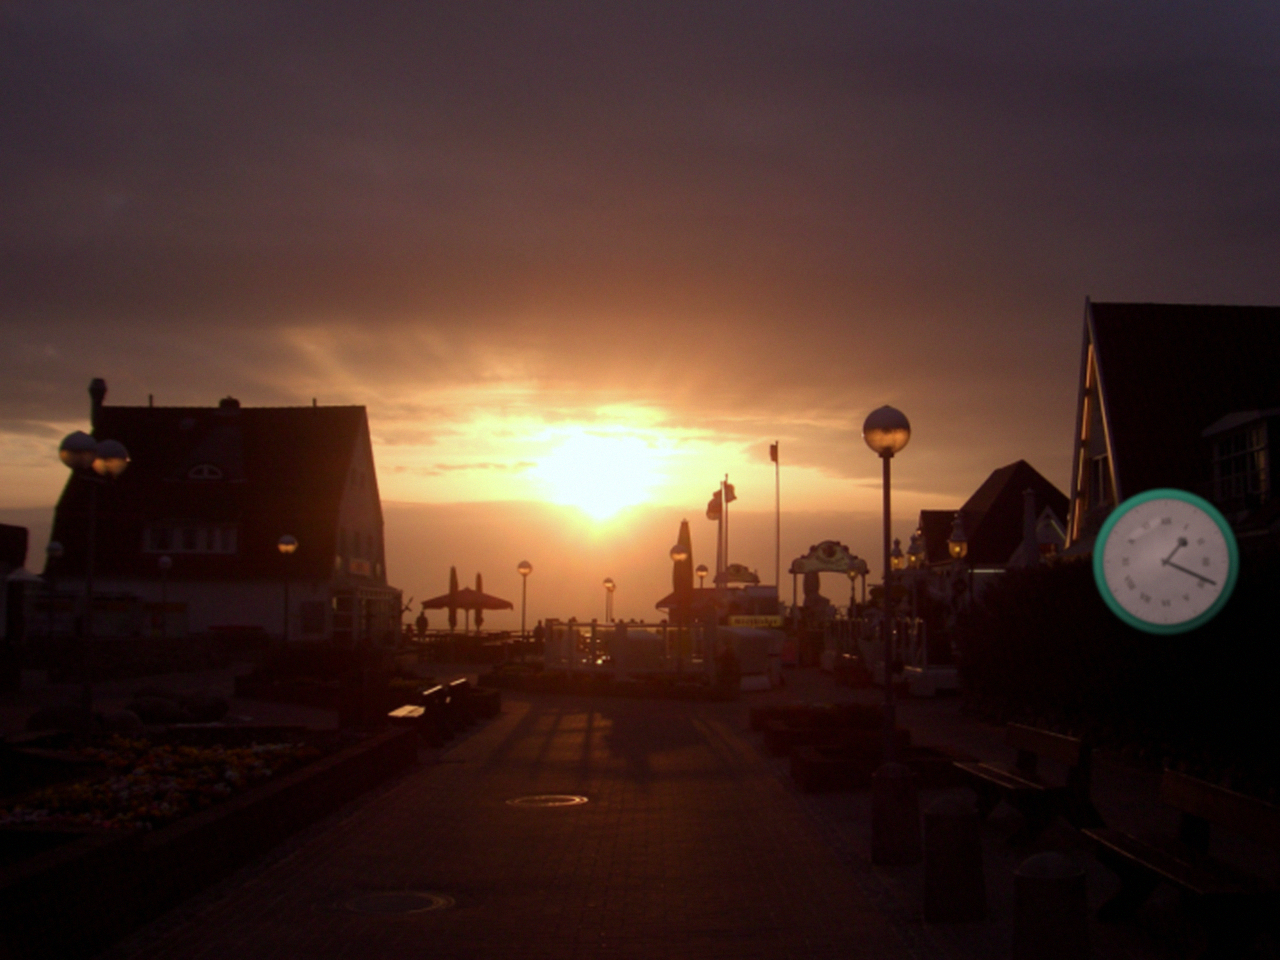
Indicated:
1.19
